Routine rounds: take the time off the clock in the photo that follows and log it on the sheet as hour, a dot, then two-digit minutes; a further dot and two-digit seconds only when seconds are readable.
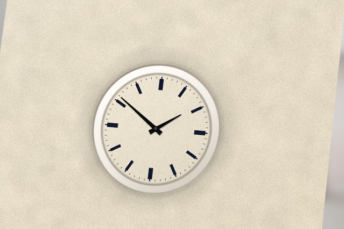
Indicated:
1.51
